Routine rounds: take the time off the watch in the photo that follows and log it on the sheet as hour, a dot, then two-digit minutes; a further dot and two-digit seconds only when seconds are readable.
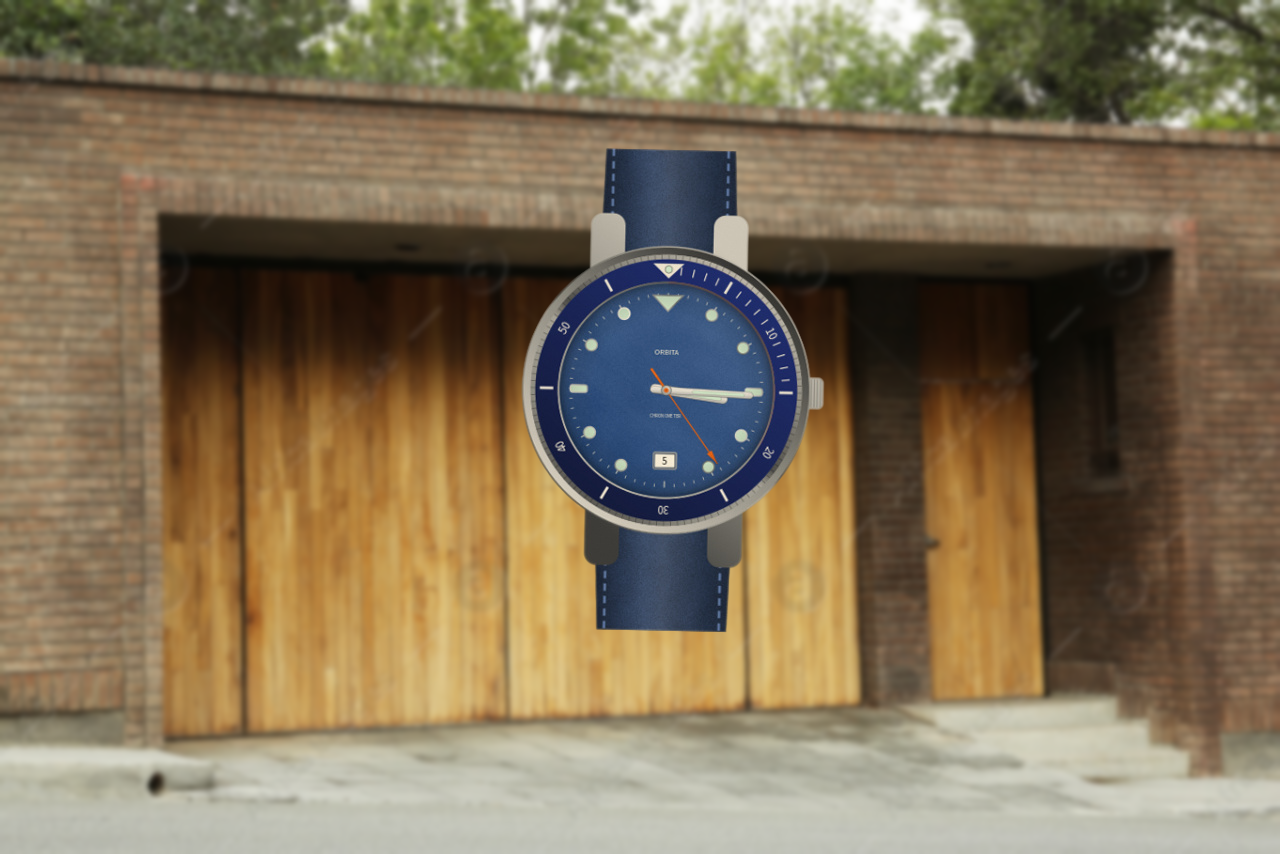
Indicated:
3.15.24
